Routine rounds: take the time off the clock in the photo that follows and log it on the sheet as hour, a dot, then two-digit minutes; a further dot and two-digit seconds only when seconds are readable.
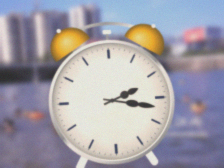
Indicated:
2.17
